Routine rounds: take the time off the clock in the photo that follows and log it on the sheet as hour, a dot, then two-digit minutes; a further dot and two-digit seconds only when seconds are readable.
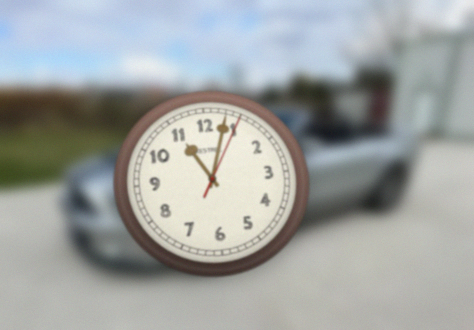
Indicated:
11.03.05
